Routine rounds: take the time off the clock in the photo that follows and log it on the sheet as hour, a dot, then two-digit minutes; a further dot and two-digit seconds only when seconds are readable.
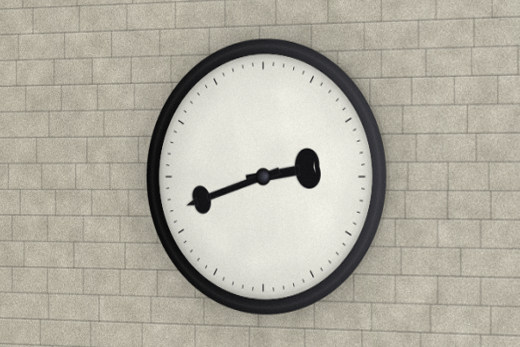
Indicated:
2.42
